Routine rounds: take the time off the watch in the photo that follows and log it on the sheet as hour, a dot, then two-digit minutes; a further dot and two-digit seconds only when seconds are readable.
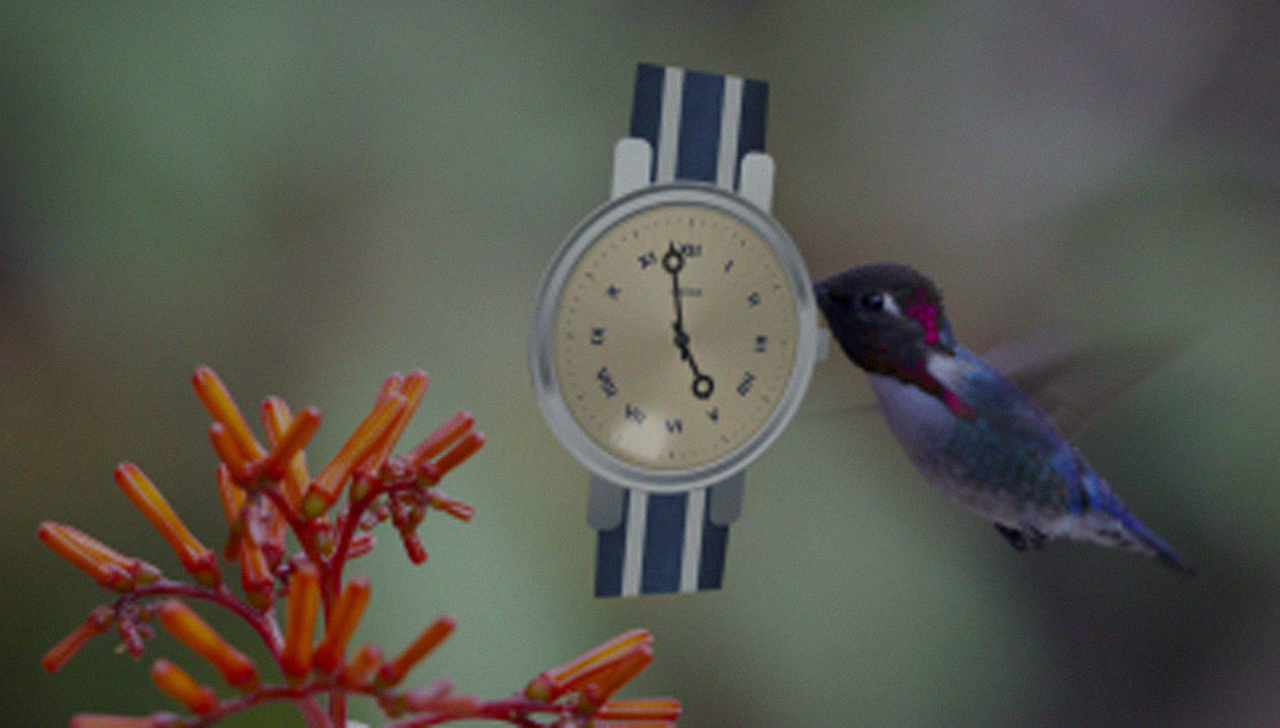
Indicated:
4.58
